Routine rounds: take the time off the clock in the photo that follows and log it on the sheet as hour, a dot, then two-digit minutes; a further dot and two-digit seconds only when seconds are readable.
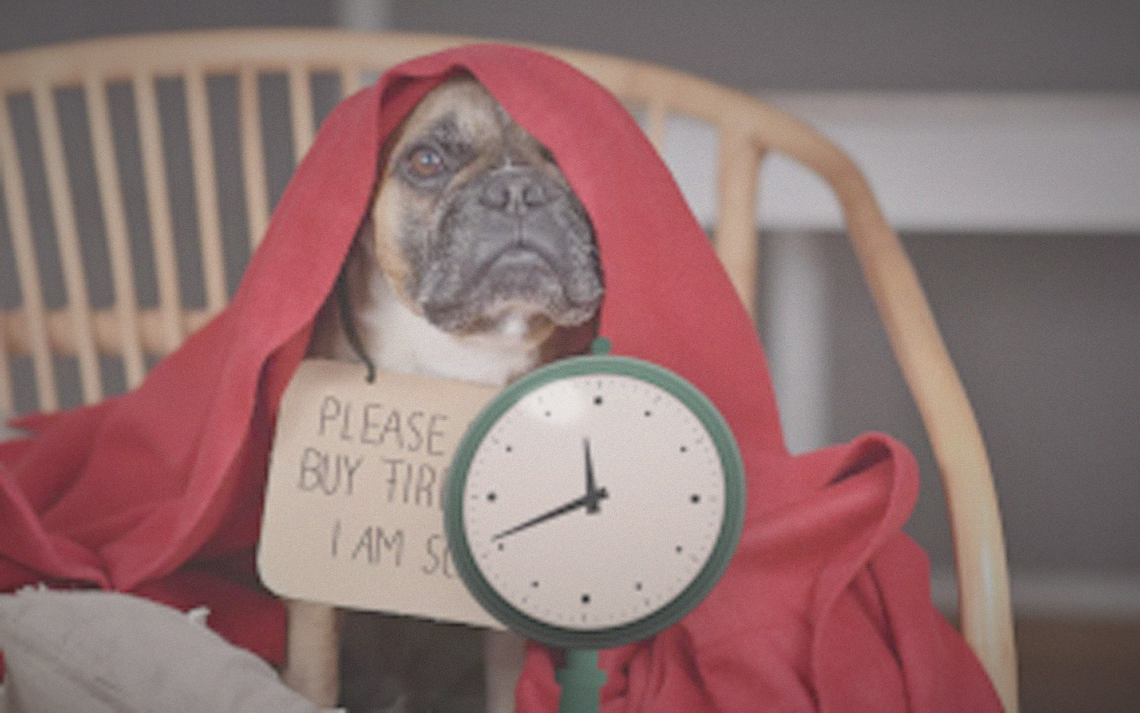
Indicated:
11.41
